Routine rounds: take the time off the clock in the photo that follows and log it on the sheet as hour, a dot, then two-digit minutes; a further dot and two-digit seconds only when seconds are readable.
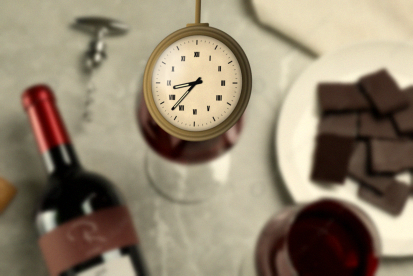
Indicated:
8.37
